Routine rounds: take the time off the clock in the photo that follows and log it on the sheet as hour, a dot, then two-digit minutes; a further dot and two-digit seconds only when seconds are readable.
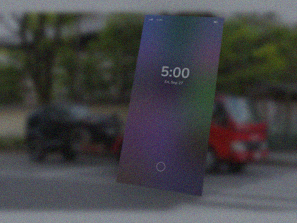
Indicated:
5.00
